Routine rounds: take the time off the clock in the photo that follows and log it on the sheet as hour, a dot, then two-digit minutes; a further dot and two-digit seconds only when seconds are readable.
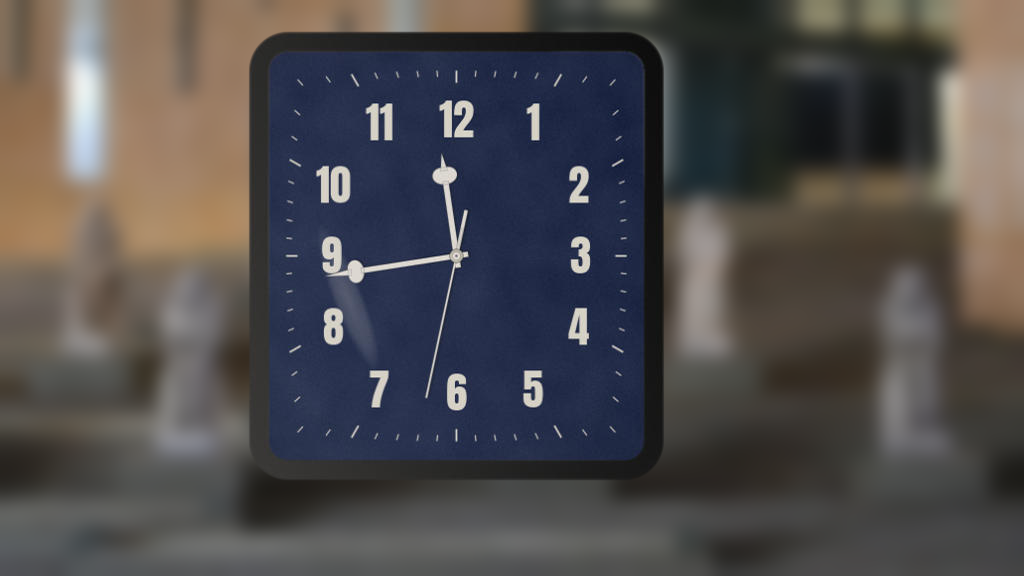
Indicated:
11.43.32
